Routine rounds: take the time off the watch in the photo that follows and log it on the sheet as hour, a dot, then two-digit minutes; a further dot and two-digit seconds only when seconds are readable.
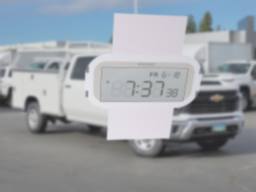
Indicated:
7.37
